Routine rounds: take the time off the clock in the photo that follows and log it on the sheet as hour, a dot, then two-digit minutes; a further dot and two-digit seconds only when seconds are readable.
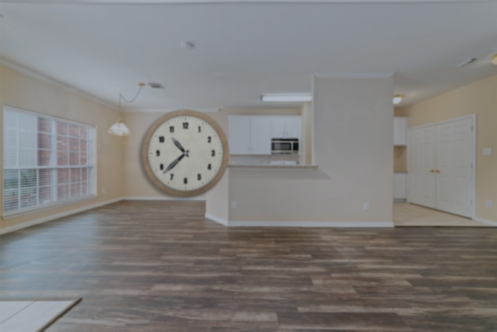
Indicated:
10.38
